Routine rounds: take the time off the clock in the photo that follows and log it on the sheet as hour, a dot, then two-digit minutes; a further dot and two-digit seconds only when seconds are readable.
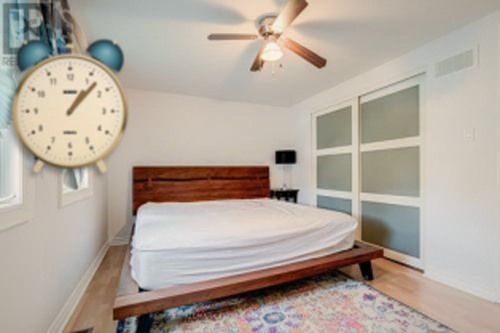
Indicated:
1.07
